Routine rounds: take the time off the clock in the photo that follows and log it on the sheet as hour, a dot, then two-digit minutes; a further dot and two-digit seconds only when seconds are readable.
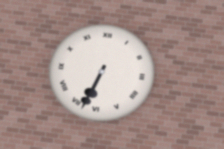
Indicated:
6.33
